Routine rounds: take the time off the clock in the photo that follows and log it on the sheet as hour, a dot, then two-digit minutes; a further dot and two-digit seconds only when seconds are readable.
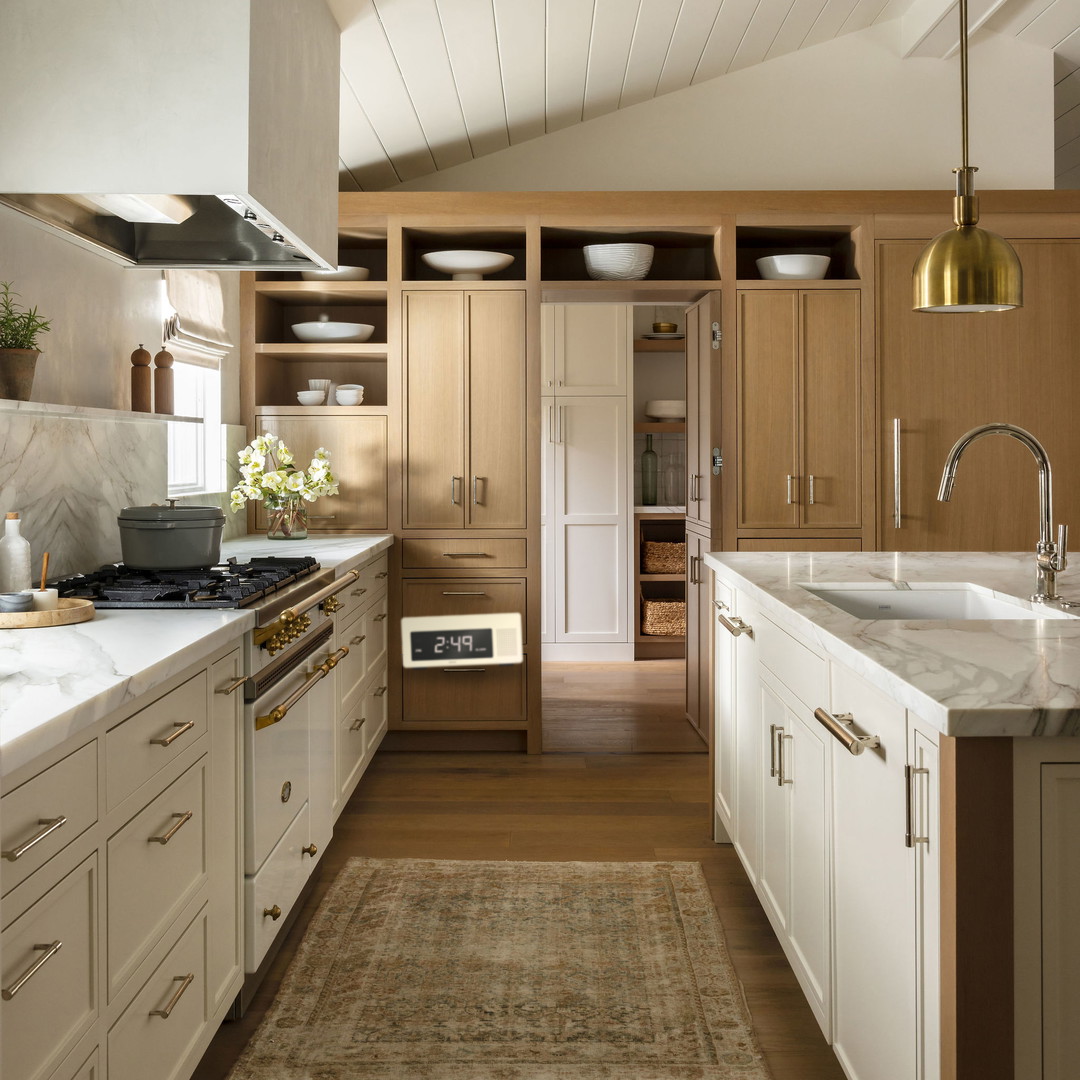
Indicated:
2.49
